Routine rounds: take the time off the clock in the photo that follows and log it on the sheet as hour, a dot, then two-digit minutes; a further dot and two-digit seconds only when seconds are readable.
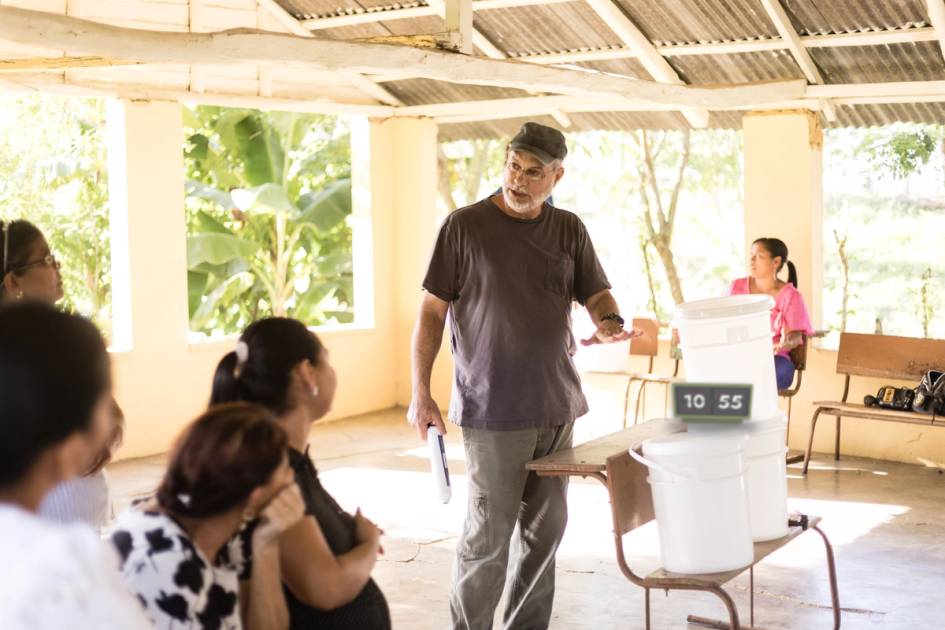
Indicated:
10.55
